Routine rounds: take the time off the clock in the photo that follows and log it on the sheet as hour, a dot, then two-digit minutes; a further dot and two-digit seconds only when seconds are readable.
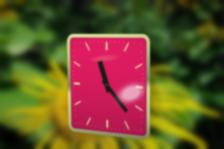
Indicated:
11.23
